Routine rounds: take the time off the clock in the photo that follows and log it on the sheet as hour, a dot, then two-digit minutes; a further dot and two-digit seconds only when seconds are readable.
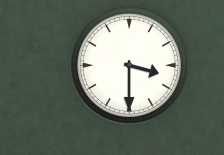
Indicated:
3.30
